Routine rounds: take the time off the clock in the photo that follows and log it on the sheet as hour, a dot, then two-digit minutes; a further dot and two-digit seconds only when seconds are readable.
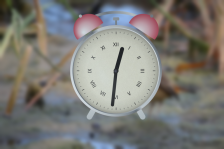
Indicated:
12.31
